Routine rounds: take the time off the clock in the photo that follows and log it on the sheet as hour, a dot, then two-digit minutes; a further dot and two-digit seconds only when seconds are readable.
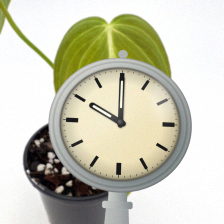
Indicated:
10.00
